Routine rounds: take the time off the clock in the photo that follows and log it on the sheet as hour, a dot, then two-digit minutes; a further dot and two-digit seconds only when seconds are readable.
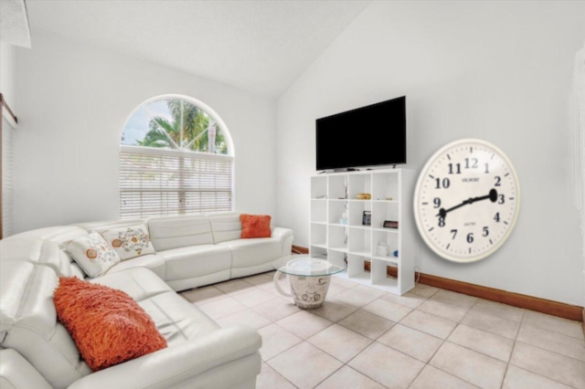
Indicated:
2.42
